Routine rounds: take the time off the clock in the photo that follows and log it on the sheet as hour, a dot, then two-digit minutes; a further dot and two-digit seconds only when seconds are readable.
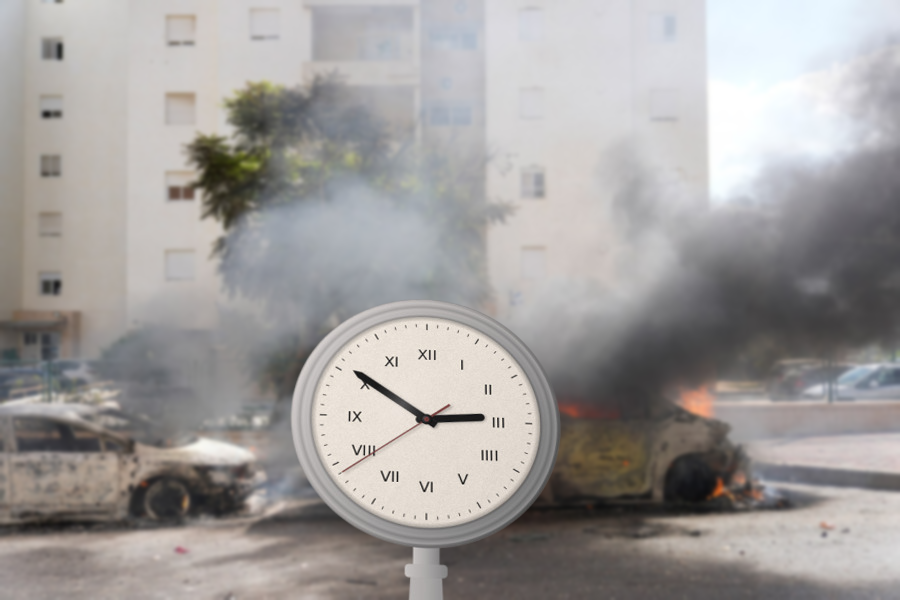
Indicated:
2.50.39
